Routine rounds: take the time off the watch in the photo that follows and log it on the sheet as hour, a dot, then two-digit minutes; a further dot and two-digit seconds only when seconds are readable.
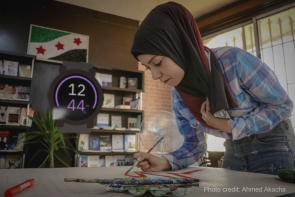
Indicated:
12.44
